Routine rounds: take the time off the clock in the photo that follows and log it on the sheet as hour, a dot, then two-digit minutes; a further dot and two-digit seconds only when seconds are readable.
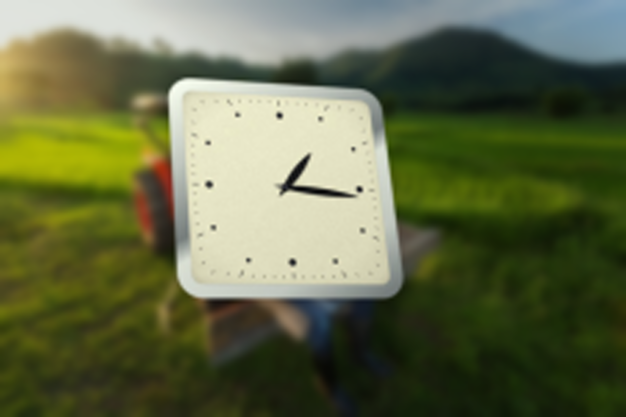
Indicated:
1.16
